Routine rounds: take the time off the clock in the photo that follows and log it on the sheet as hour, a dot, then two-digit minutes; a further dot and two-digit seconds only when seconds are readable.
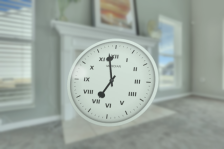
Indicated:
6.58
